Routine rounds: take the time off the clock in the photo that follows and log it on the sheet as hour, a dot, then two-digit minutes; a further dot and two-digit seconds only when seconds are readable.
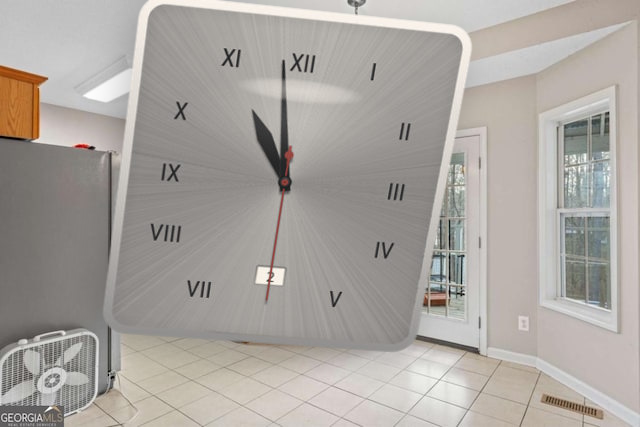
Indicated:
10.58.30
